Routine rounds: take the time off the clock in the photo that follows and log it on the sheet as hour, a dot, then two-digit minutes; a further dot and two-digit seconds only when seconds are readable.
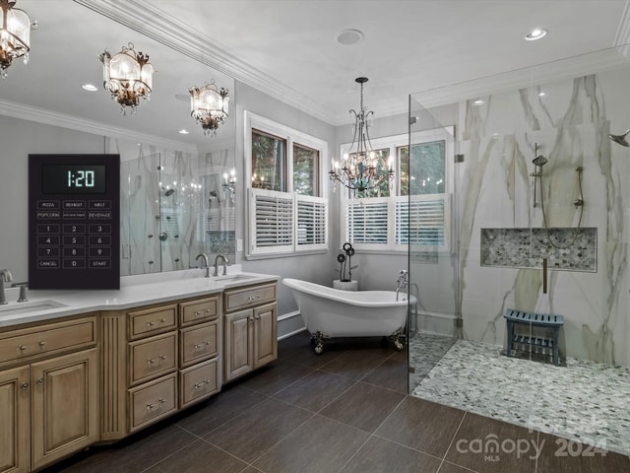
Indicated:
1.20
